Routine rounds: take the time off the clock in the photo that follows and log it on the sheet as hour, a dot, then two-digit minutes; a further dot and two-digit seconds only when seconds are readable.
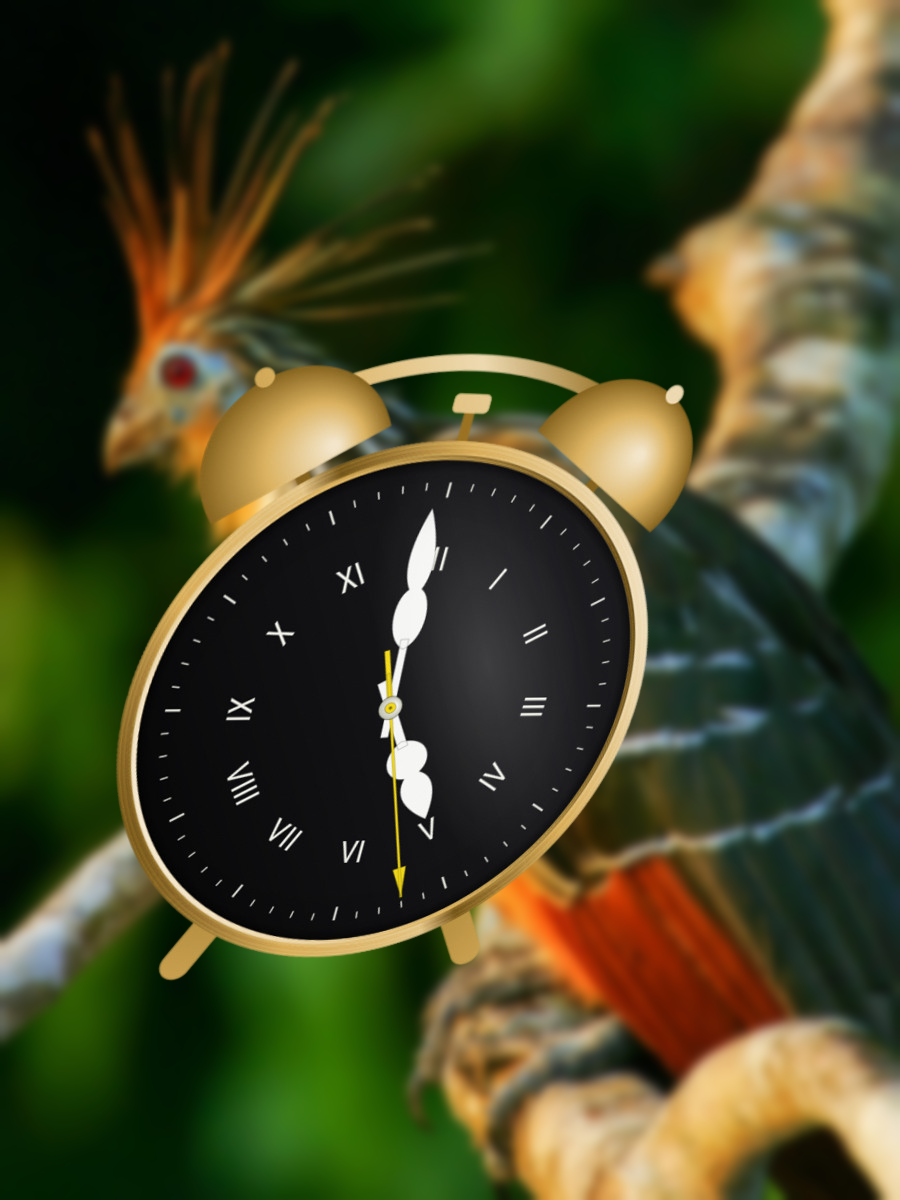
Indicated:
4.59.27
